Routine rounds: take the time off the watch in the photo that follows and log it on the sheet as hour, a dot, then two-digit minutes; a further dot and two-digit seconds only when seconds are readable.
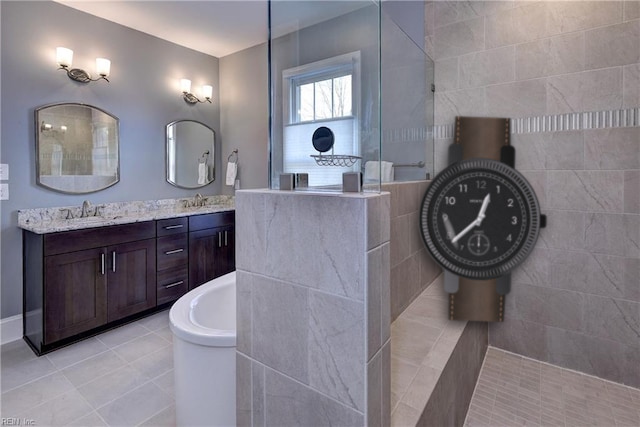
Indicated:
12.38
